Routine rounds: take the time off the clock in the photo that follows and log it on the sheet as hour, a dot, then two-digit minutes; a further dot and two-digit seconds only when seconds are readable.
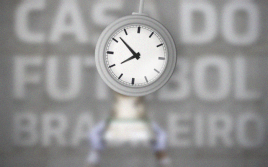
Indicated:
7.52
